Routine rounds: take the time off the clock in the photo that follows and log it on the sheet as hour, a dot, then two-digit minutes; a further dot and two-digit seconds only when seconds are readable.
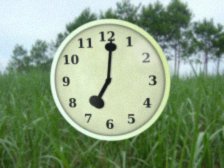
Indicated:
7.01
